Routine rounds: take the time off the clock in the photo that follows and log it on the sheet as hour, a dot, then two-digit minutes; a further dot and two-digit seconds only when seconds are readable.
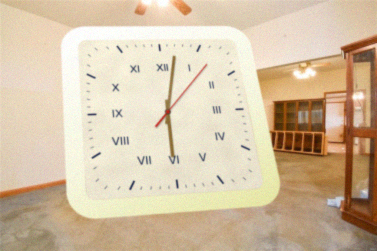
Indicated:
6.02.07
